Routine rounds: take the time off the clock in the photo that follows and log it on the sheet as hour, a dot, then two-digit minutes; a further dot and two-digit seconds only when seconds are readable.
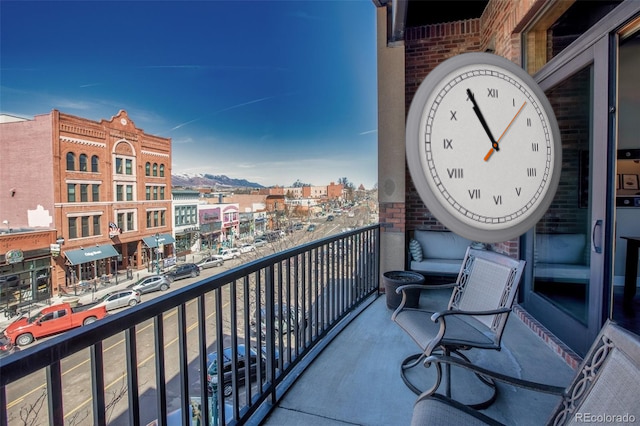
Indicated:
10.55.07
